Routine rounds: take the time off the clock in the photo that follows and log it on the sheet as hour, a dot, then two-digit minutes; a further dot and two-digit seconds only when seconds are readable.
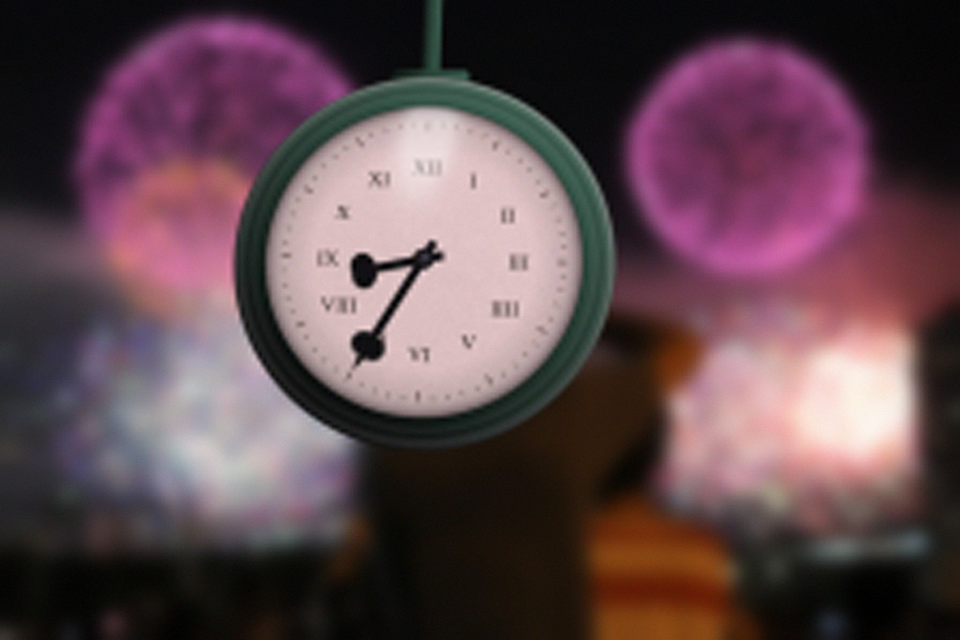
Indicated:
8.35
